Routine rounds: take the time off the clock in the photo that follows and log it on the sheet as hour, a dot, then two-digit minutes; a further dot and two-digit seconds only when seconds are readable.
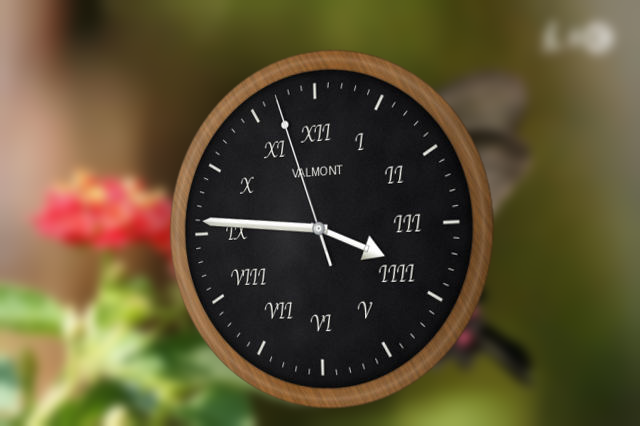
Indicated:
3.45.57
